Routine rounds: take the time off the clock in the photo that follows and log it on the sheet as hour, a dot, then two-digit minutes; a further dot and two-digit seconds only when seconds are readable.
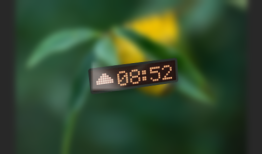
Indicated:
8.52
